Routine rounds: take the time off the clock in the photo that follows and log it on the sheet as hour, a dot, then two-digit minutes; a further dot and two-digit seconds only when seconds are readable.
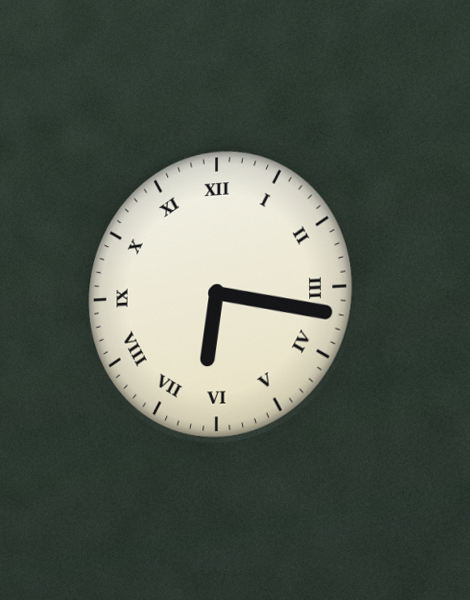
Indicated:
6.17
